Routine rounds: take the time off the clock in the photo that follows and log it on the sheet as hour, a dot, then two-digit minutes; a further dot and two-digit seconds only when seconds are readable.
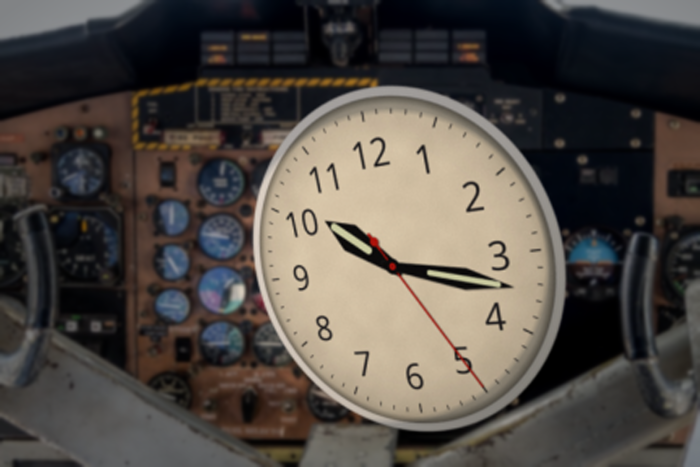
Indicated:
10.17.25
